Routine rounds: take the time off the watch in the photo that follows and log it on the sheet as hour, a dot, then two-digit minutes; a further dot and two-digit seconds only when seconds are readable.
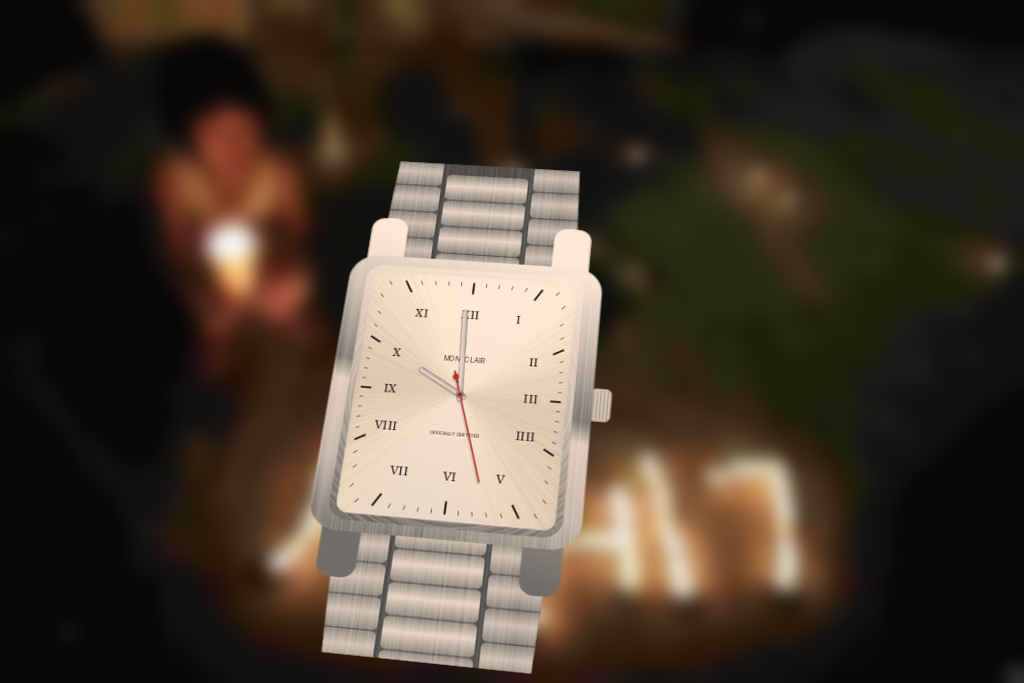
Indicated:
9.59.27
